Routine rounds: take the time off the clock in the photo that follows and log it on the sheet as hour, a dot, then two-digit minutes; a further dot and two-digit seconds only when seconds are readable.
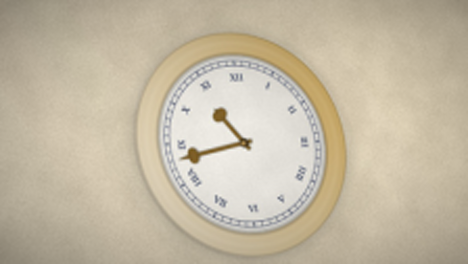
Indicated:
10.43
